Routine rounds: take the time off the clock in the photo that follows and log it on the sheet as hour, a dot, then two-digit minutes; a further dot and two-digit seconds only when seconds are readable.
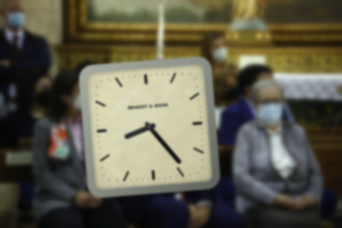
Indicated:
8.24
